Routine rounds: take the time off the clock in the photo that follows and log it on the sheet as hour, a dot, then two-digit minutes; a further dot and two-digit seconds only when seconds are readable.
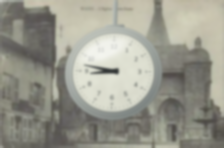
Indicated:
8.47
